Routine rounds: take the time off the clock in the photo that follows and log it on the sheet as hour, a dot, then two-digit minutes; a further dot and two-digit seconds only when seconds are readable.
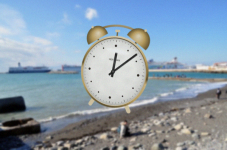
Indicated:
12.08
